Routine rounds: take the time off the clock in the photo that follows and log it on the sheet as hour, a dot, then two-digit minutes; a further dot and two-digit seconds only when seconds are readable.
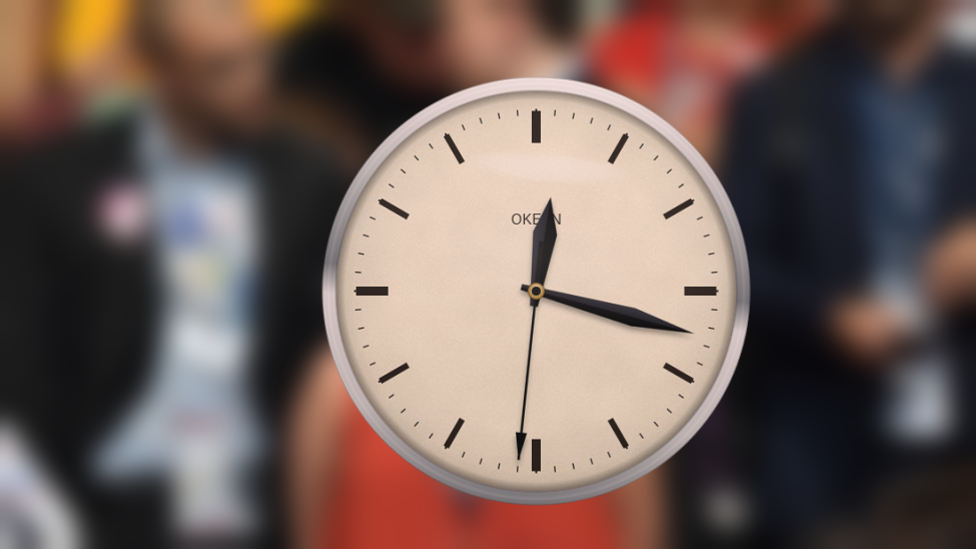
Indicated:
12.17.31
